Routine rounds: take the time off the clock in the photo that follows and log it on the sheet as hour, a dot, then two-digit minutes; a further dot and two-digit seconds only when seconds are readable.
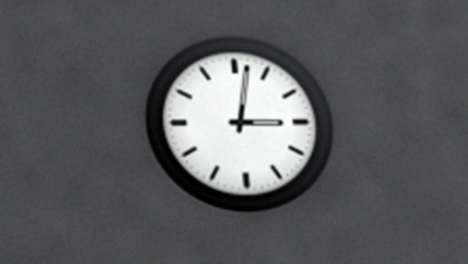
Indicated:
3.02
